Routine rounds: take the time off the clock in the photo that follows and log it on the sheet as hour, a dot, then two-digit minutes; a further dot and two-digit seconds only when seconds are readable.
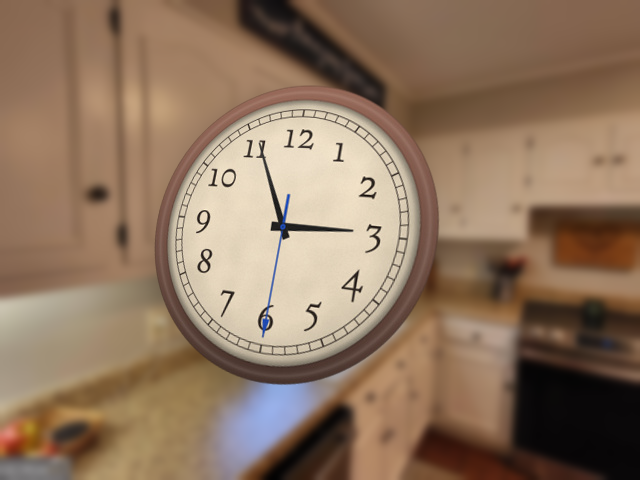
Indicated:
2.55.30
